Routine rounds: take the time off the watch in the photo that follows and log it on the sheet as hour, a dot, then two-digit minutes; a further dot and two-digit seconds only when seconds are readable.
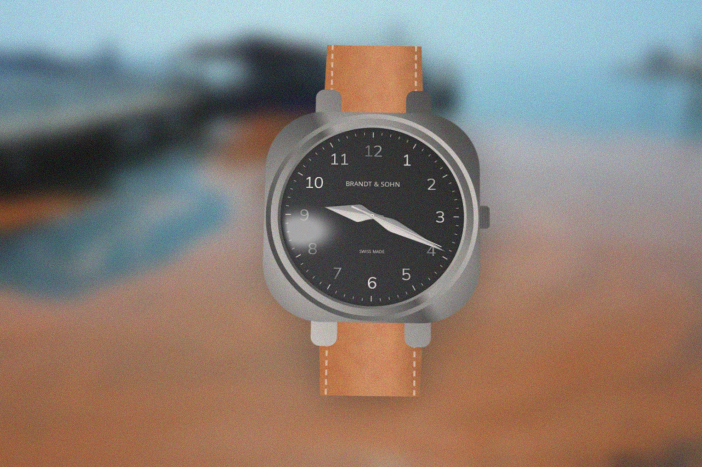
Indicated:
9.19.19
